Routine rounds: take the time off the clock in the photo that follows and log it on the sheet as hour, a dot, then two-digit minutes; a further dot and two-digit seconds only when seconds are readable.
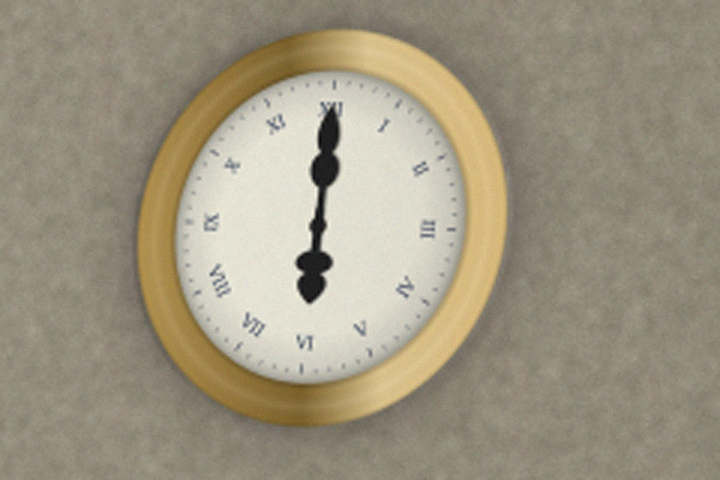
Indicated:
6.00
